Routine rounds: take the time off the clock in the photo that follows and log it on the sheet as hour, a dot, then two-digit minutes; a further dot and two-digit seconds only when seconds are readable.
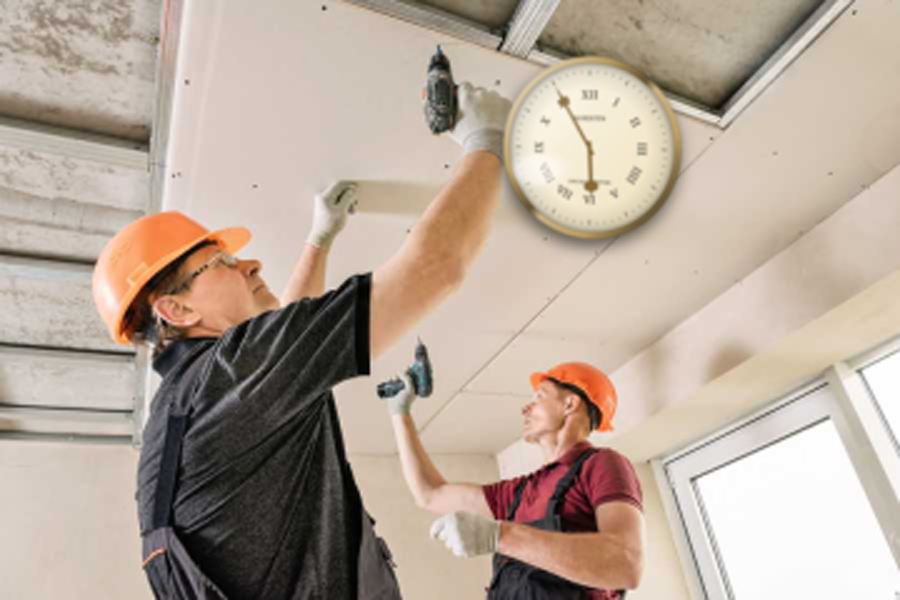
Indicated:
5.55
